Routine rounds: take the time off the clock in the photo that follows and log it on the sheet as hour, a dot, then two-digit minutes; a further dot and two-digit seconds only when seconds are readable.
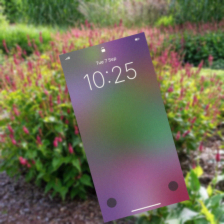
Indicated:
10.25
